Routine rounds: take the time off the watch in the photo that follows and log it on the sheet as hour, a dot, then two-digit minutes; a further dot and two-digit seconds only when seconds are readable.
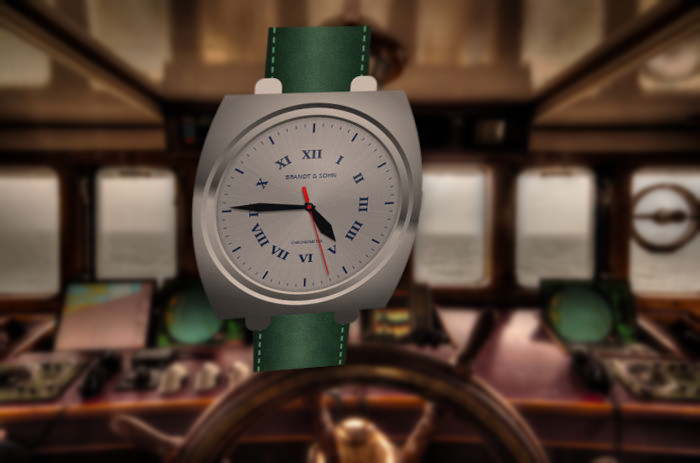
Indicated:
4.45.27
